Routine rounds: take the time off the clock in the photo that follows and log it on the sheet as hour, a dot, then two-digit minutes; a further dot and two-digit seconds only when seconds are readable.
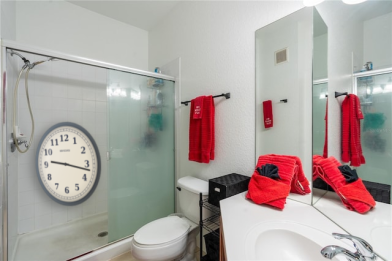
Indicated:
9.17
